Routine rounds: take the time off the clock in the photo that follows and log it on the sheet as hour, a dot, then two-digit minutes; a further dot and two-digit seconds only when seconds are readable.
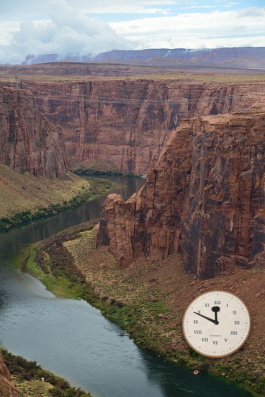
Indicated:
11.49
